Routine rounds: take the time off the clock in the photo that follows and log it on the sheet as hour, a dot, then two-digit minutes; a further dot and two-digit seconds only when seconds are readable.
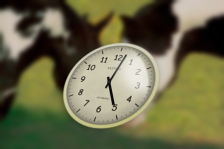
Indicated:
5.02
